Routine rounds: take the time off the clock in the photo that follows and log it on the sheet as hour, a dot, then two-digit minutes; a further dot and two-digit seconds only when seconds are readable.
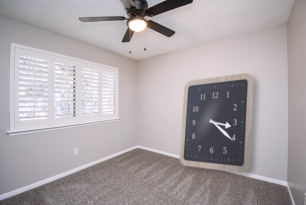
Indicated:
3.21
